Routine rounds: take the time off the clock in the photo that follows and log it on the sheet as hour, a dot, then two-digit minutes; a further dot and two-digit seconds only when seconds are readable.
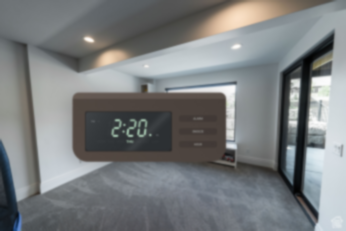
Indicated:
2.20
